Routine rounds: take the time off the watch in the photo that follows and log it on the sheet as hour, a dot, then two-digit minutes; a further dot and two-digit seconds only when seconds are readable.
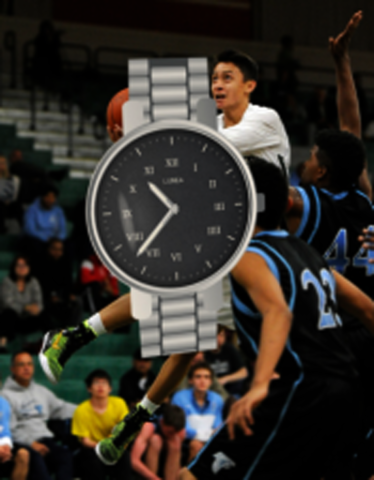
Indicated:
10.37
